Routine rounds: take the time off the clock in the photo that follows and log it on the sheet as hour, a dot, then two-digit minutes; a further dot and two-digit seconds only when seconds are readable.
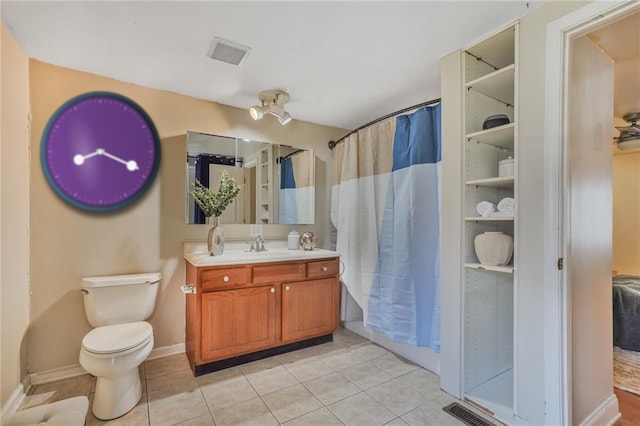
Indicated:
8.19
